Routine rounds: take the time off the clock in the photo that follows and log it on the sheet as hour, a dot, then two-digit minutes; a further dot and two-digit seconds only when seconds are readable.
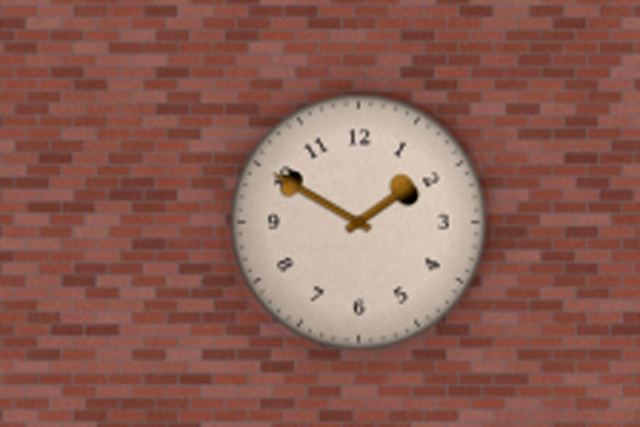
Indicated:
1.50
